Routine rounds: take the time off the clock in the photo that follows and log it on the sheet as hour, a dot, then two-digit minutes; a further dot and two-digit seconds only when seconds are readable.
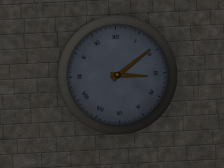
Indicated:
3.09
